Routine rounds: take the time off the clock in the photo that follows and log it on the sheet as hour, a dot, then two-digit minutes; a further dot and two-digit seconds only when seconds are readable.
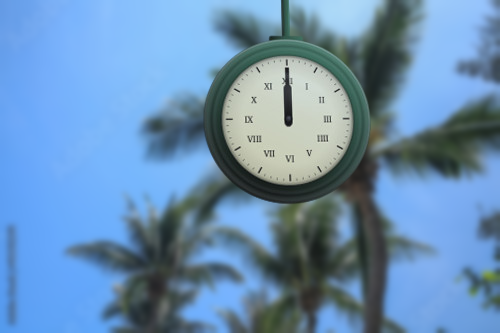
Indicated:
12.00
